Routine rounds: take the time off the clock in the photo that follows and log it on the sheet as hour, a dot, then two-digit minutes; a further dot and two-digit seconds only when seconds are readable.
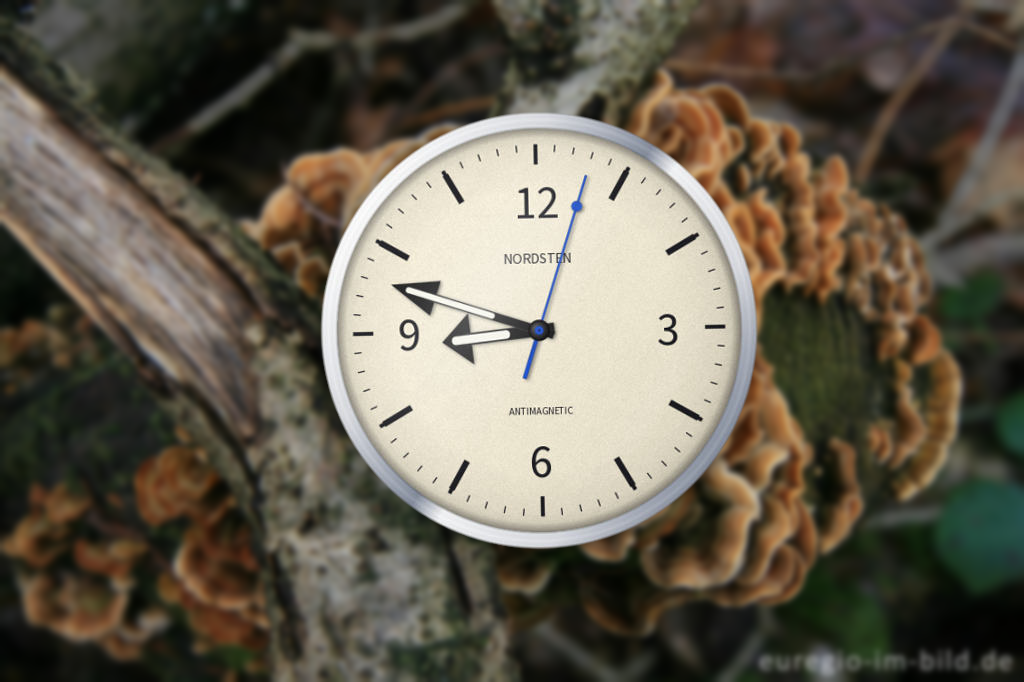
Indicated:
8.48.03
